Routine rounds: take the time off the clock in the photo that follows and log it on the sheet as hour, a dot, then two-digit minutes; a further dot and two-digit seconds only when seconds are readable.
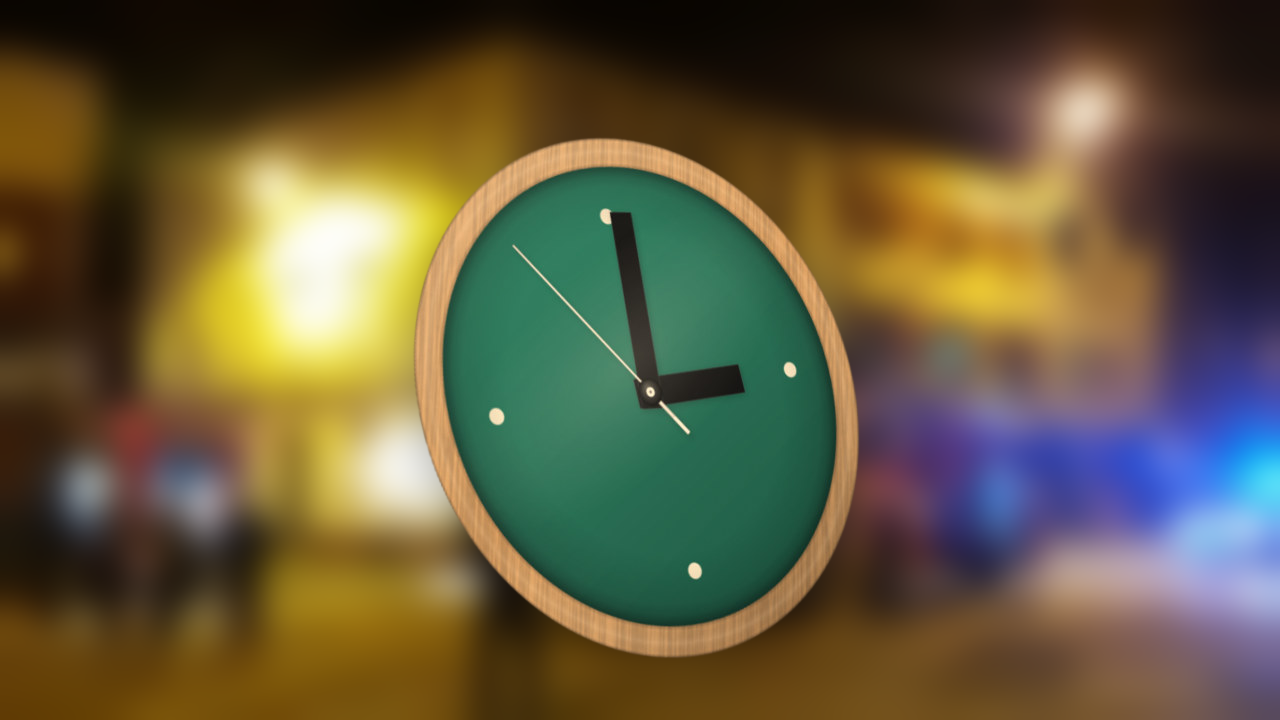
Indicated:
3.00.54
